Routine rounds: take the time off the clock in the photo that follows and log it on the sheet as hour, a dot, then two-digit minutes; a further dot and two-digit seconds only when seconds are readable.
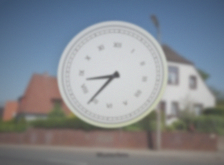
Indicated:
8.36
